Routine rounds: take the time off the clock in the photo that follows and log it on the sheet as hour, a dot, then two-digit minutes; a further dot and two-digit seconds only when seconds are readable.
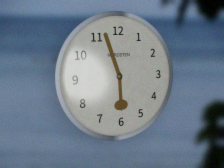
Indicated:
5.57
